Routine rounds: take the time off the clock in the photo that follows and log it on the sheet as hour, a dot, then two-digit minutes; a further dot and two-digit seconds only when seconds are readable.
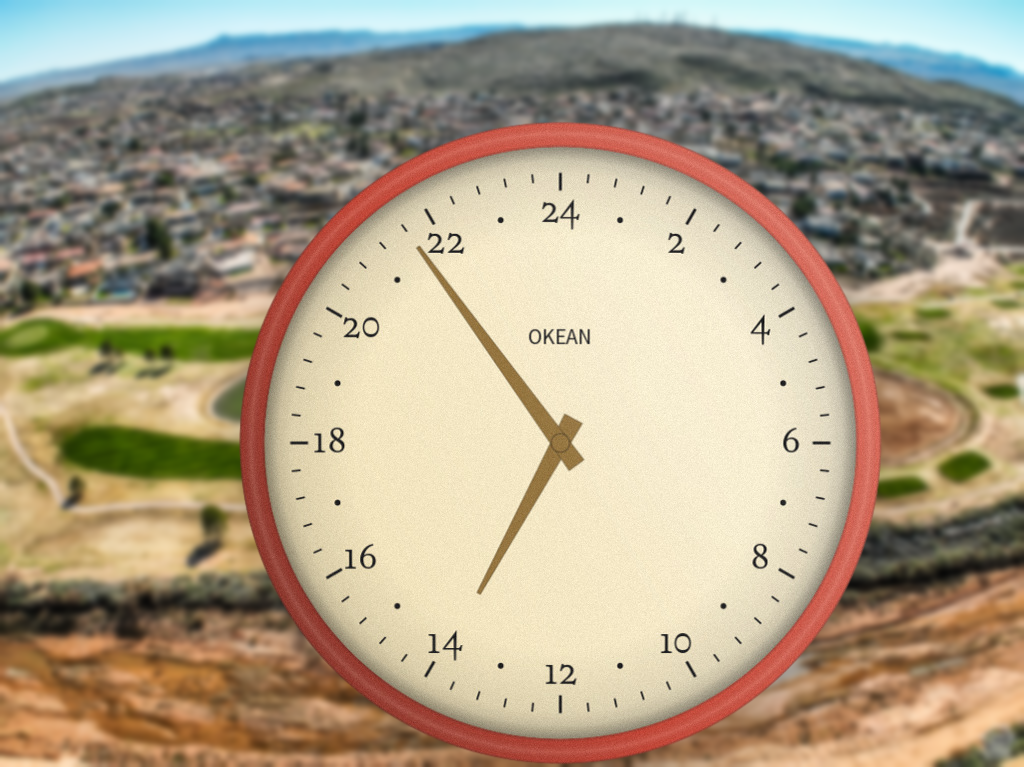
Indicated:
13.54
